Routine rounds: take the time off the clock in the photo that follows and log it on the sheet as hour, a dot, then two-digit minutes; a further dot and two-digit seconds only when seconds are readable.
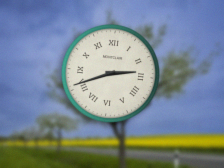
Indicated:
2.41
